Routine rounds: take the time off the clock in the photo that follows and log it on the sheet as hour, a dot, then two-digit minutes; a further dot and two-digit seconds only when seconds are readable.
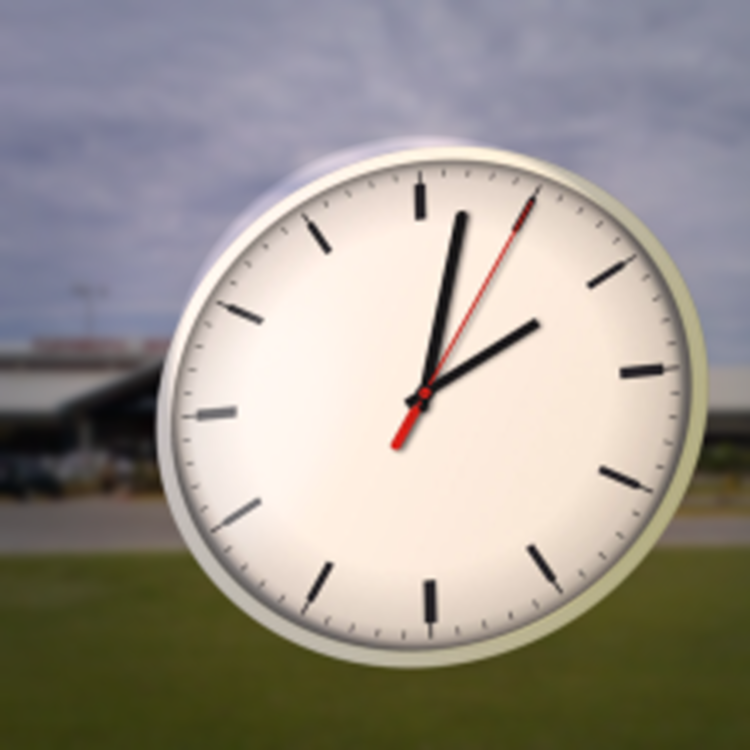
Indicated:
2.02.05
